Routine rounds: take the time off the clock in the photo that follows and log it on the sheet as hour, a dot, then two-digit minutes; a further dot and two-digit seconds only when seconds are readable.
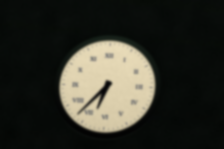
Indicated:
6.37
